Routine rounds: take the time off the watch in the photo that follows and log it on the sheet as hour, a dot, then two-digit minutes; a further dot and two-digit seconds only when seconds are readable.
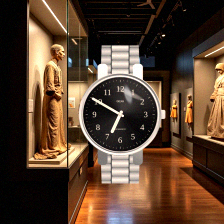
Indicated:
6.50
